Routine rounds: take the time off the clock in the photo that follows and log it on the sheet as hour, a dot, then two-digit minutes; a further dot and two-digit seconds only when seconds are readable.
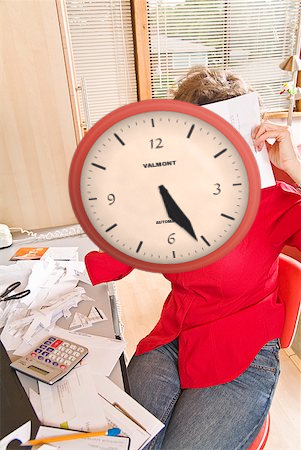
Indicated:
5.26
